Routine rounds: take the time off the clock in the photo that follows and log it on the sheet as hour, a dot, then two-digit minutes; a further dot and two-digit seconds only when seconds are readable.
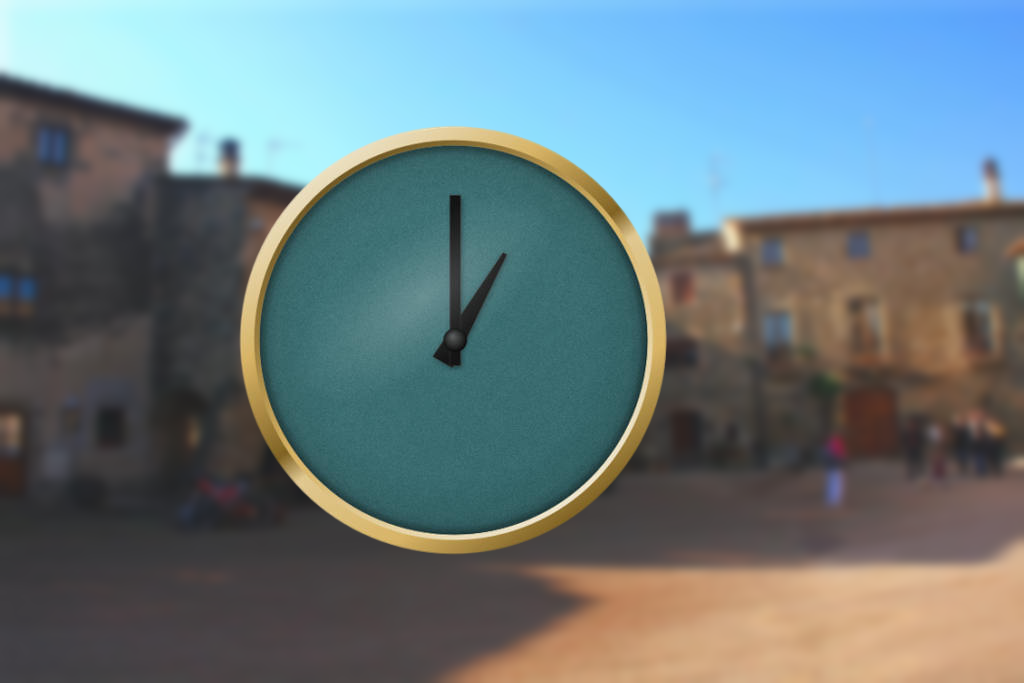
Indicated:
1.00
